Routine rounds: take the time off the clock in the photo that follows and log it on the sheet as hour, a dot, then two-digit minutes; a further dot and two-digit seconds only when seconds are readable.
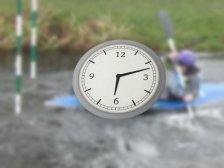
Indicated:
6.12
